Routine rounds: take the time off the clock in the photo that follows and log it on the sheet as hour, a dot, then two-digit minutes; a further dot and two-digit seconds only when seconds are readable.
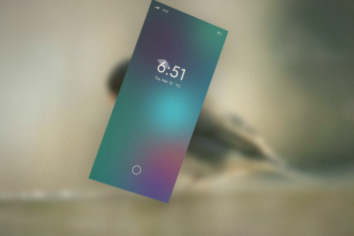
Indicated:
6.51
